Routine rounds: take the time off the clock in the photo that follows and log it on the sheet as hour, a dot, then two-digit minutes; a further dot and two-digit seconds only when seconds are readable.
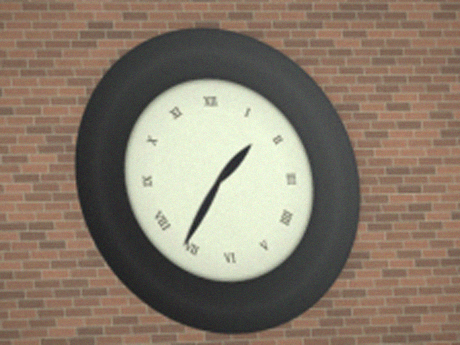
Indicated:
1.36
